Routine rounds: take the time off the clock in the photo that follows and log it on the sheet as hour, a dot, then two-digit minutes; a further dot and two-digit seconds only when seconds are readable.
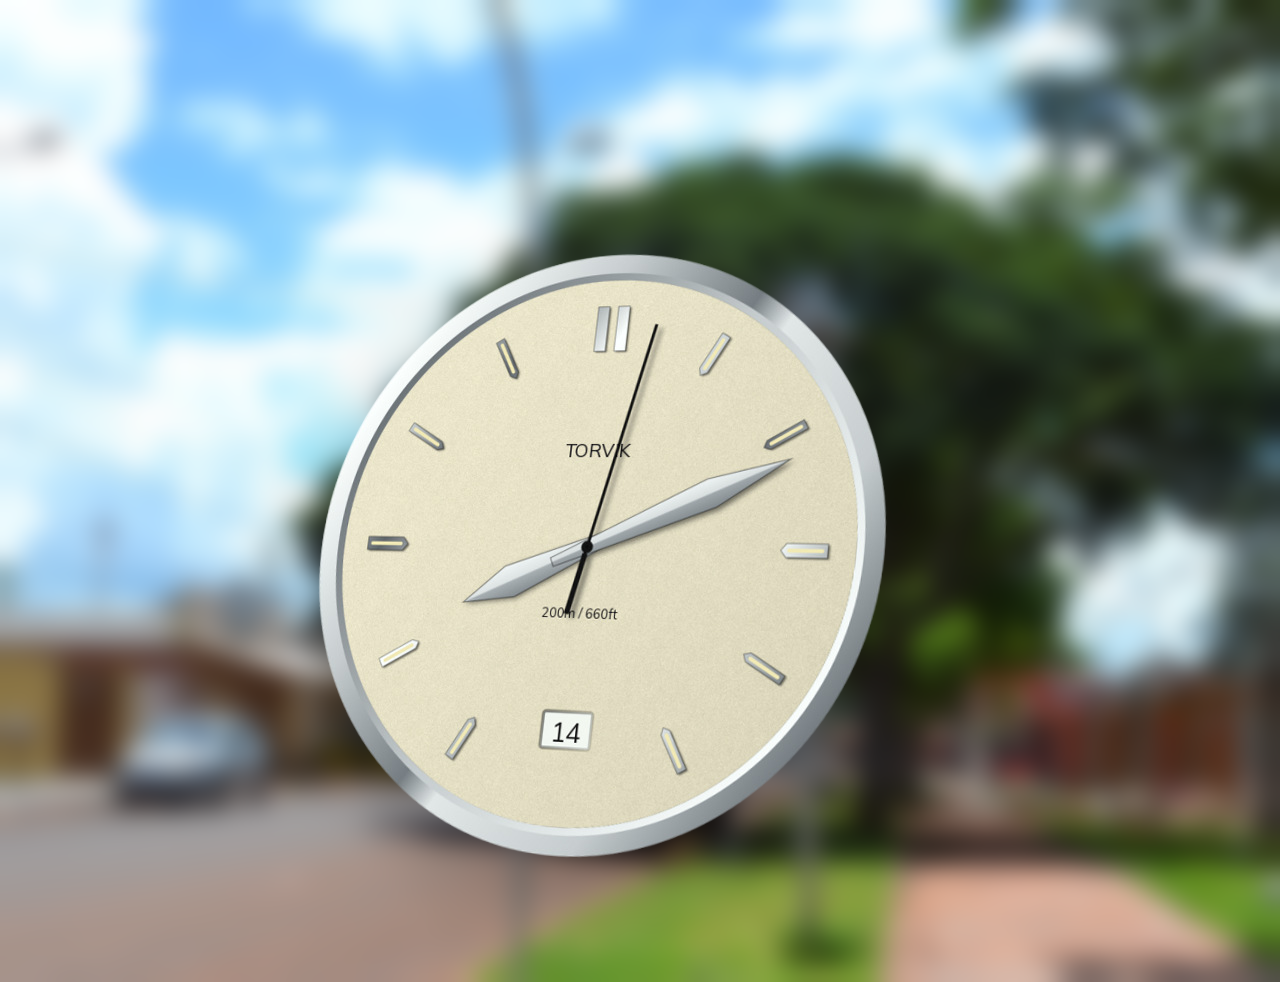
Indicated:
8.11.02
